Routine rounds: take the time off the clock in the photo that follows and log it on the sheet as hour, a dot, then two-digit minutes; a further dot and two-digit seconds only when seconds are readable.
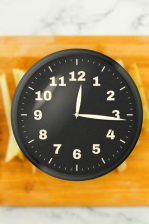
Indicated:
12.16
